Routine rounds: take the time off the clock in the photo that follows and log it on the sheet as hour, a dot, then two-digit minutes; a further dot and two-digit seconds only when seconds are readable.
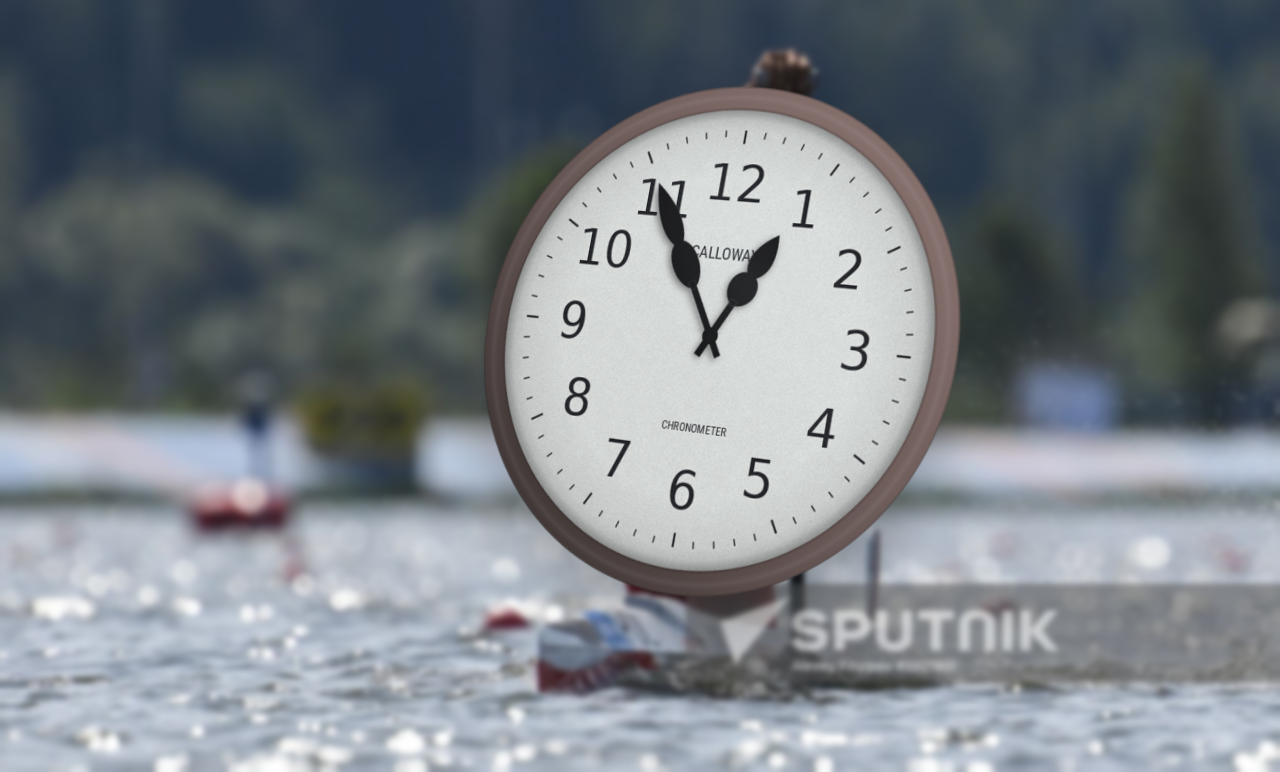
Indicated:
12.55
